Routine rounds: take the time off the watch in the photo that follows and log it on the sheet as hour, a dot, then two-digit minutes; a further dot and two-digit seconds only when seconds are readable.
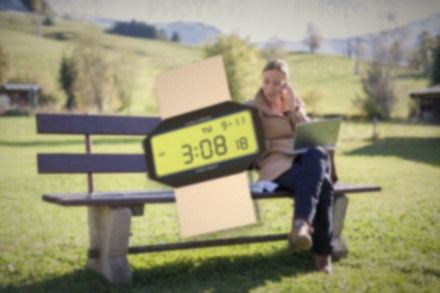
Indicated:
3.08.18
